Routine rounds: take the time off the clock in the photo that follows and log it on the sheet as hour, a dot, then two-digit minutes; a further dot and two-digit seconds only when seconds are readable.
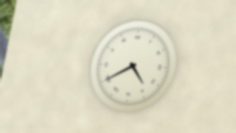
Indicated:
4.40
